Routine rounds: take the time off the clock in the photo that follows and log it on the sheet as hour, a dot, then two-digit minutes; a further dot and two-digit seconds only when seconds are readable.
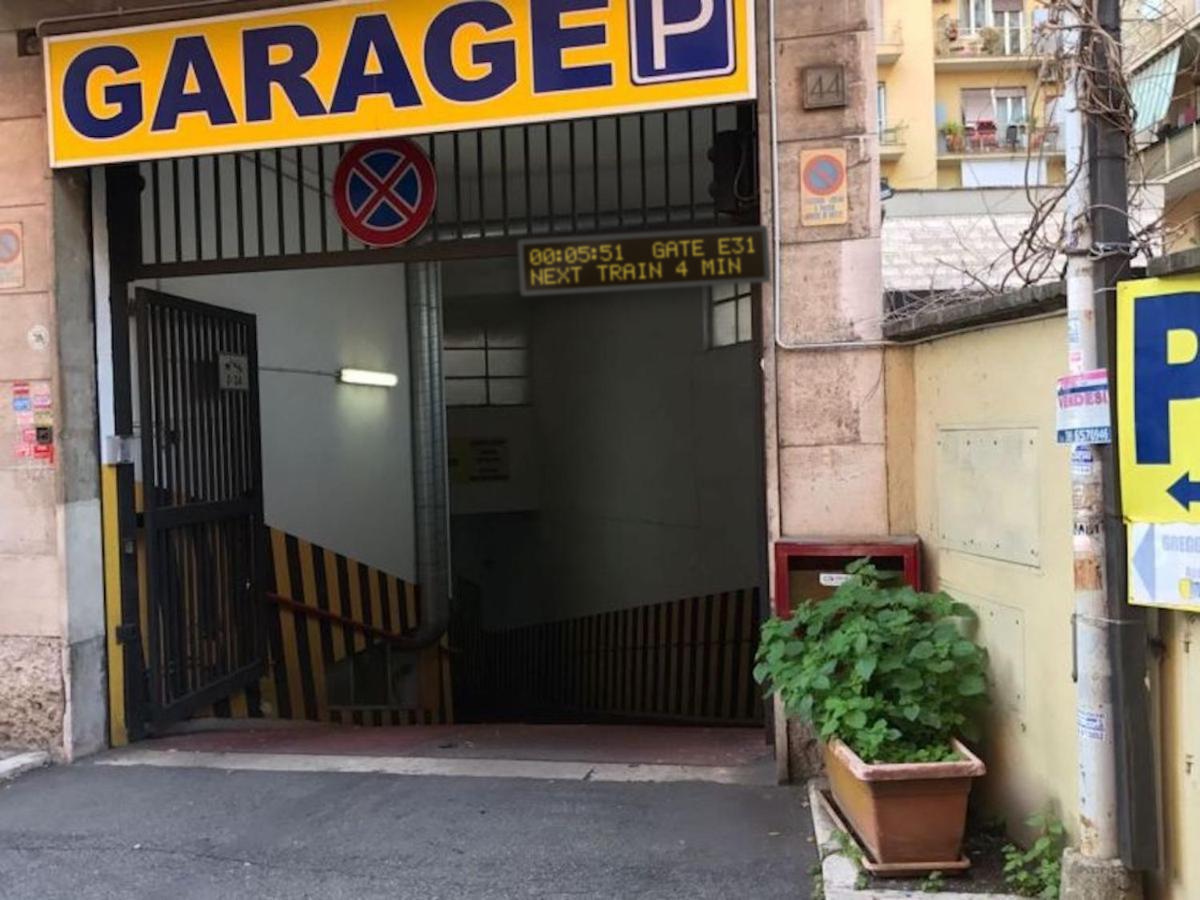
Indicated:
0.05.51
